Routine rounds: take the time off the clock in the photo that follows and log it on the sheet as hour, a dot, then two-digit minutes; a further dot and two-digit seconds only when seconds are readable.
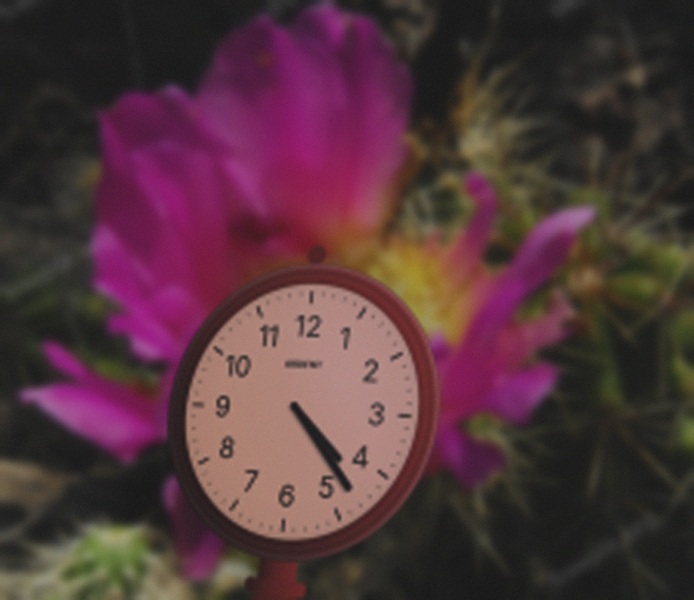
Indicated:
4.23
